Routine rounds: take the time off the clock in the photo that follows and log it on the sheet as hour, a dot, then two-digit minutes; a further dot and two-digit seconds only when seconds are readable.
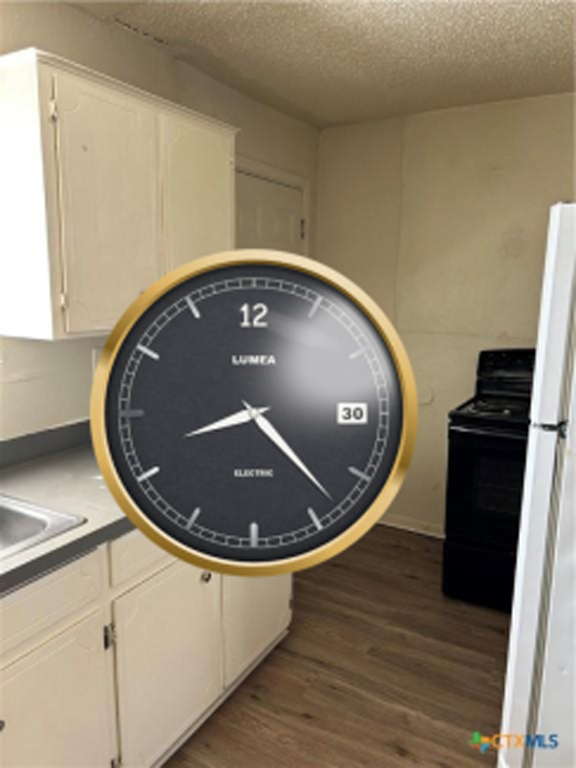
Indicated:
8.23
